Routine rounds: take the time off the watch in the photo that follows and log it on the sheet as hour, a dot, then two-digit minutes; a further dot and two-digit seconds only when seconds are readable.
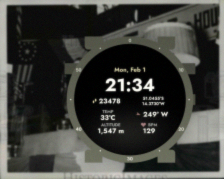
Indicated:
21.34
